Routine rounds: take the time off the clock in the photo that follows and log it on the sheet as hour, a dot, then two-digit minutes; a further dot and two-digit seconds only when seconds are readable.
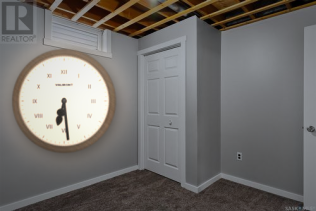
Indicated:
6.29
